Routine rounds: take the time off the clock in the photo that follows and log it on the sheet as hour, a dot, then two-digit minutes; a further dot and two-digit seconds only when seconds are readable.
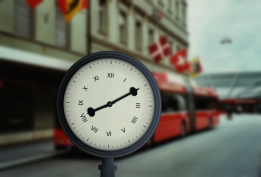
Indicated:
8.10
